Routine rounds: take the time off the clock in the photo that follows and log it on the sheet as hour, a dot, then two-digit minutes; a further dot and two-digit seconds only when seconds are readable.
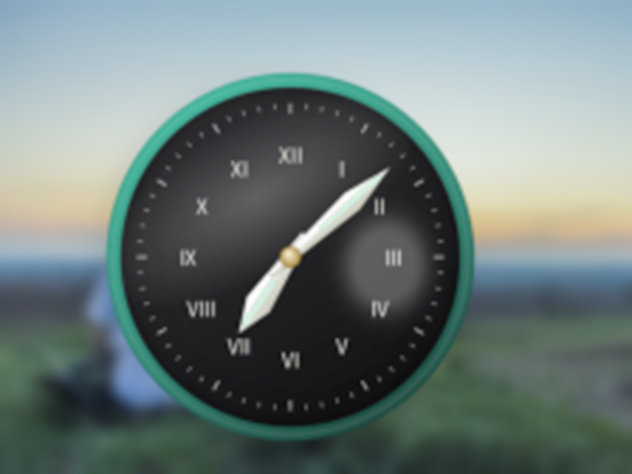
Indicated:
7.08
